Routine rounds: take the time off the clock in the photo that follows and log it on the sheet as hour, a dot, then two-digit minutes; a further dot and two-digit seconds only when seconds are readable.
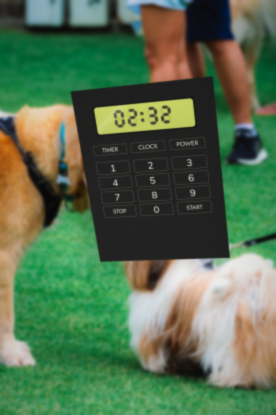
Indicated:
2.32
